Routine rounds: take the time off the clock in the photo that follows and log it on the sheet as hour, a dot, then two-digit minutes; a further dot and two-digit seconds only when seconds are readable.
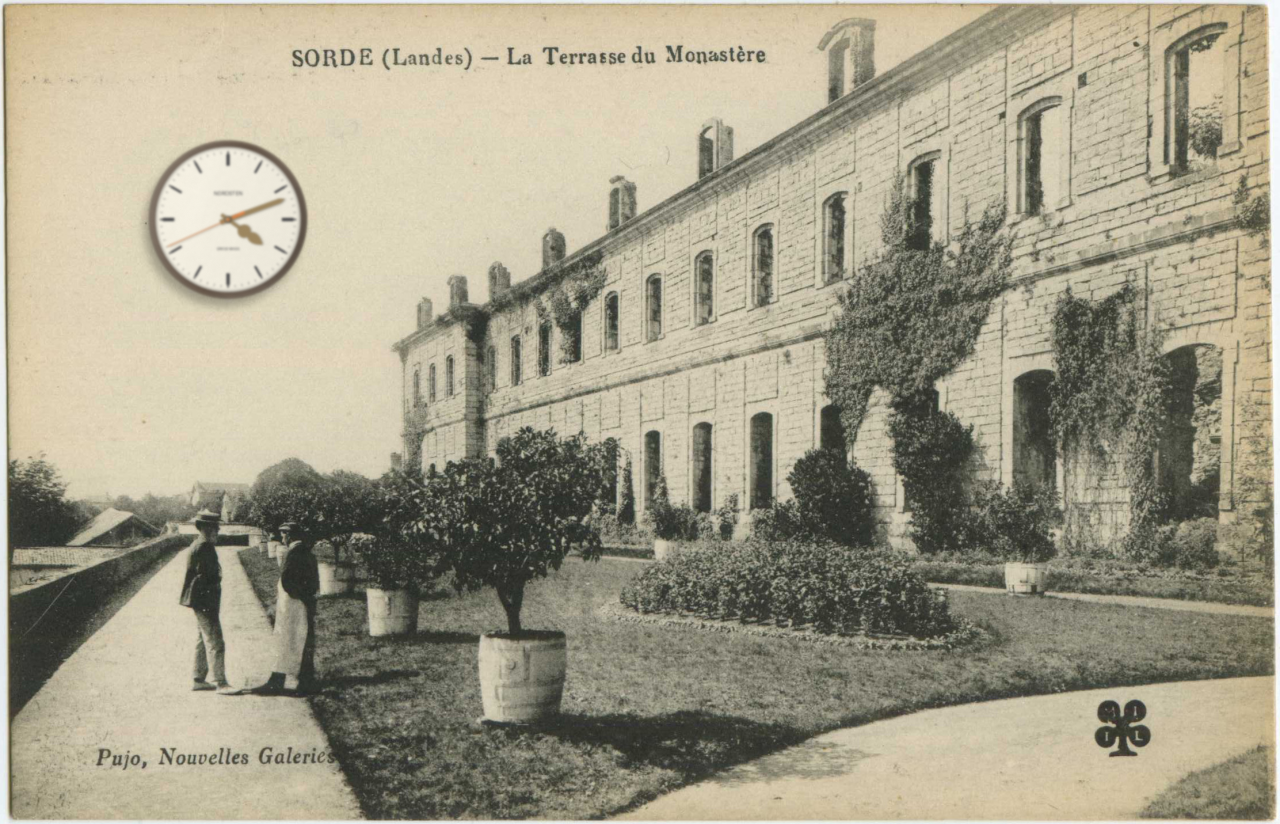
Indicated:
4.11.41
